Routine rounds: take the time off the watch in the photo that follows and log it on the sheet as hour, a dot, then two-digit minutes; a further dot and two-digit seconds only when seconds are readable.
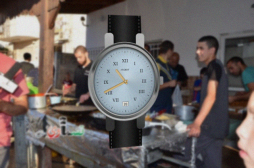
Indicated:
10.41
